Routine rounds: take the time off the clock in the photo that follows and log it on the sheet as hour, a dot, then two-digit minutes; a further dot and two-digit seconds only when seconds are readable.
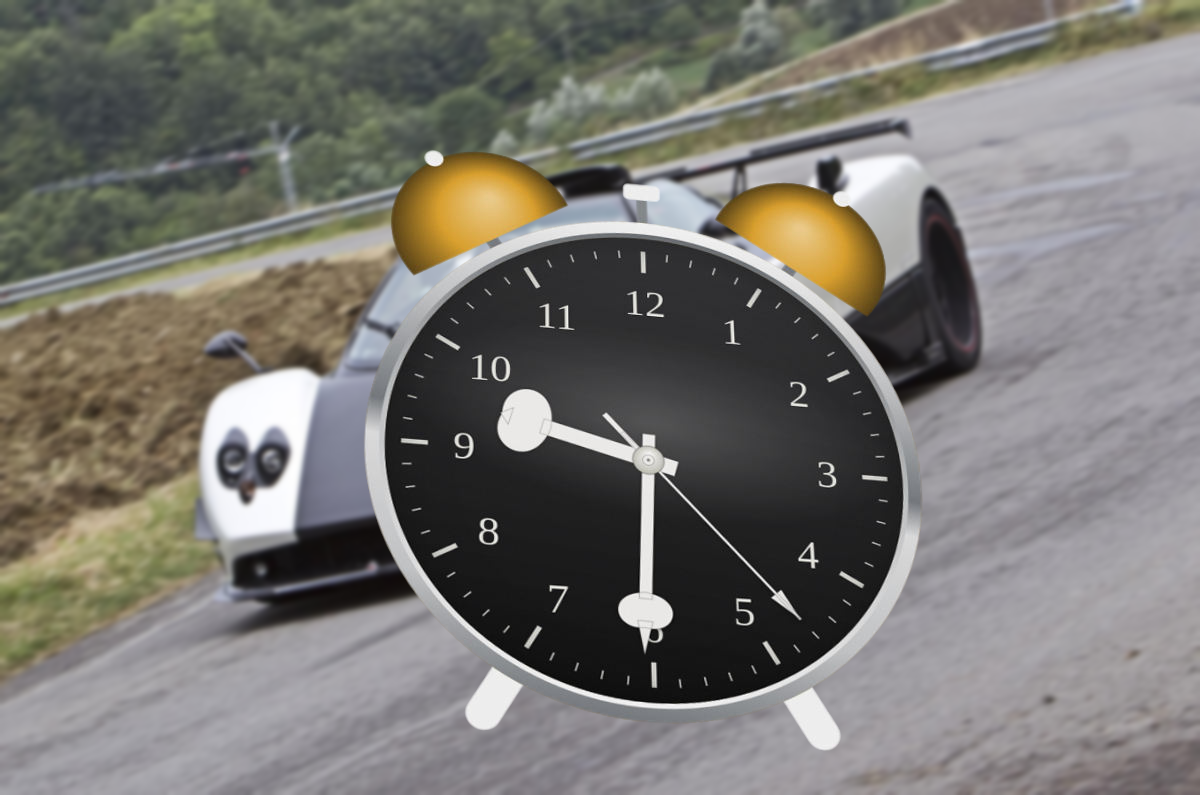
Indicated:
9.30.23
